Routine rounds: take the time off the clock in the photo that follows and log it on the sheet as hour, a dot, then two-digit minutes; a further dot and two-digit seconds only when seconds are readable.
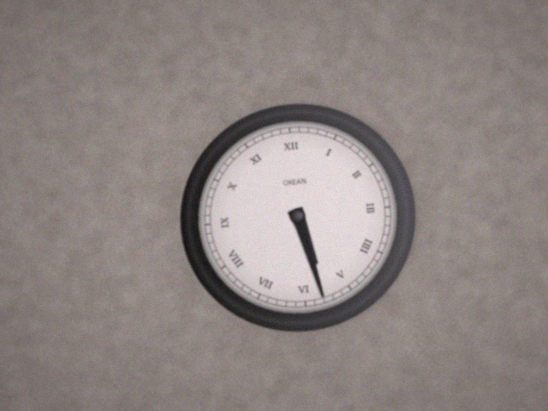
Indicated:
5.28
